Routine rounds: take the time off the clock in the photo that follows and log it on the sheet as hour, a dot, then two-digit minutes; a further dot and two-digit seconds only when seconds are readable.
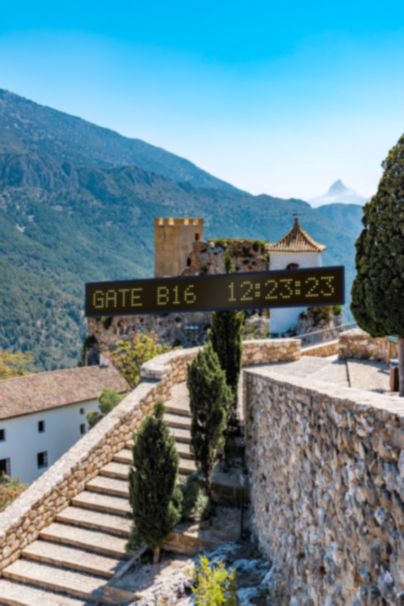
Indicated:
12.23.23
